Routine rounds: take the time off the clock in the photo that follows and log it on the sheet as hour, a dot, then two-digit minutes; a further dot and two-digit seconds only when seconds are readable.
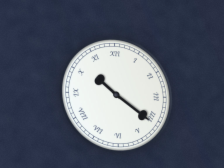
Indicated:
10.21
